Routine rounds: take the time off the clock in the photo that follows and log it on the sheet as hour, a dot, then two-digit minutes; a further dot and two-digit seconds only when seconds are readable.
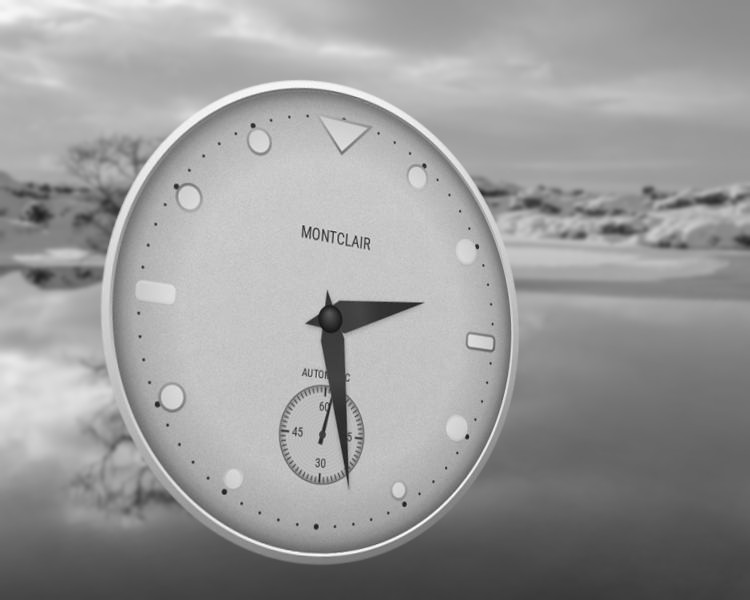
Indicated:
2.28.02
